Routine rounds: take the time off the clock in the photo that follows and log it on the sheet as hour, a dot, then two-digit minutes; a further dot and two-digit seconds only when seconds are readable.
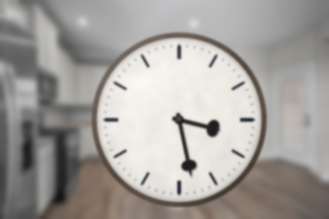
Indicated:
3.28
